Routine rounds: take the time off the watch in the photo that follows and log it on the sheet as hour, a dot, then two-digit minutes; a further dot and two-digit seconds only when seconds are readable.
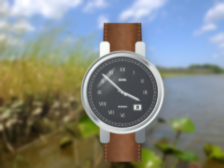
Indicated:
3.52
